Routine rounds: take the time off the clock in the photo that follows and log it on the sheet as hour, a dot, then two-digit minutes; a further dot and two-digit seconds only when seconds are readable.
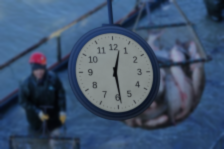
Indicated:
12.29
